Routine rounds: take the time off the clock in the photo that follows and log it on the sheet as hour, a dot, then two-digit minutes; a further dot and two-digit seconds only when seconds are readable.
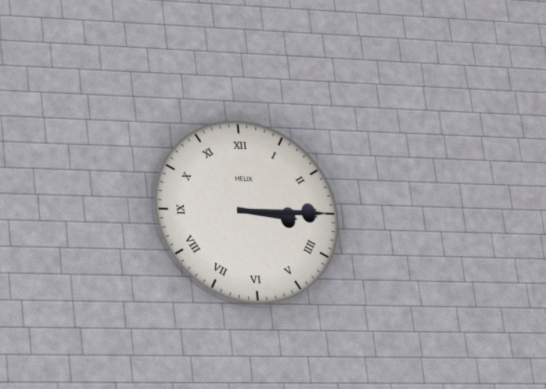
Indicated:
3.15
